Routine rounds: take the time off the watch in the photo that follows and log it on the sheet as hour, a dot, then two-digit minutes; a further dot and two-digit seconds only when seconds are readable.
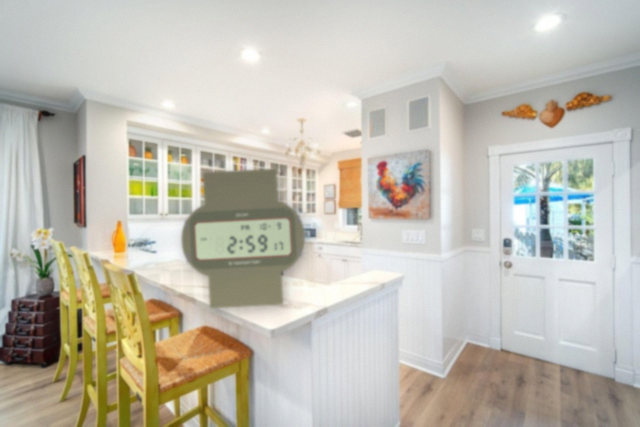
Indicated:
2.59
